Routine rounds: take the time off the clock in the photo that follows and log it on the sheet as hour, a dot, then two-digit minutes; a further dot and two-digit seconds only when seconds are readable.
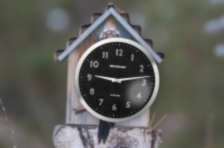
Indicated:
9.13
